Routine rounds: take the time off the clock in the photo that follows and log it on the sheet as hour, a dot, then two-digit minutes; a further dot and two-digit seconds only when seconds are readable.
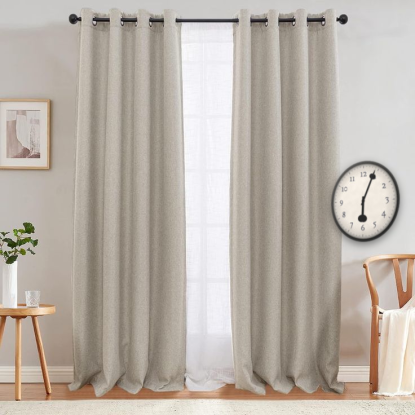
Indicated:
6.04
